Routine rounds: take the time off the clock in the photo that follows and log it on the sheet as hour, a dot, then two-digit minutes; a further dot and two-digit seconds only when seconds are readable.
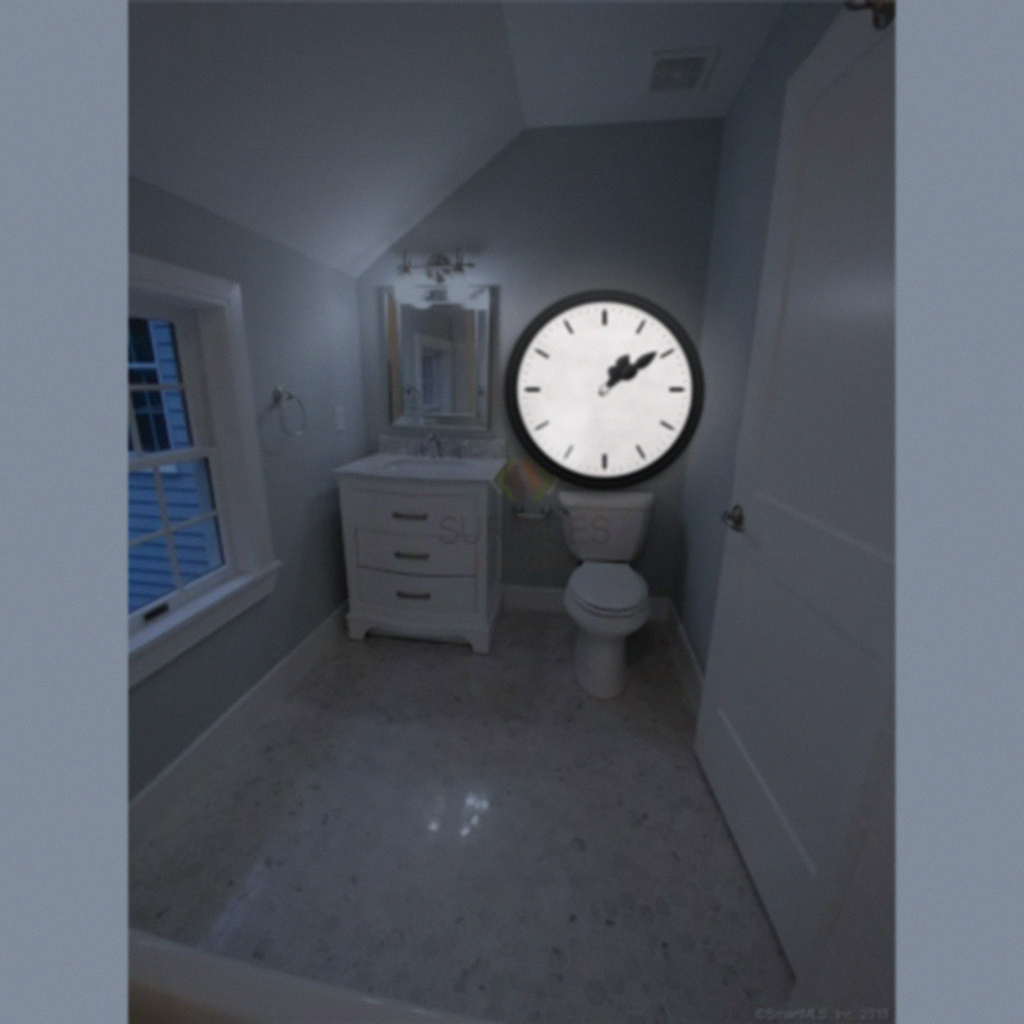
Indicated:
1.09
